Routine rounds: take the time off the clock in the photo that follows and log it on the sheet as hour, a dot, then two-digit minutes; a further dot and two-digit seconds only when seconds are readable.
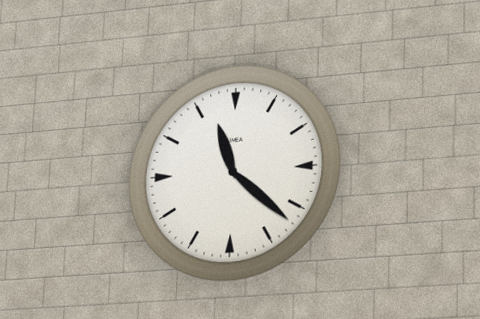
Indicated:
11.22
